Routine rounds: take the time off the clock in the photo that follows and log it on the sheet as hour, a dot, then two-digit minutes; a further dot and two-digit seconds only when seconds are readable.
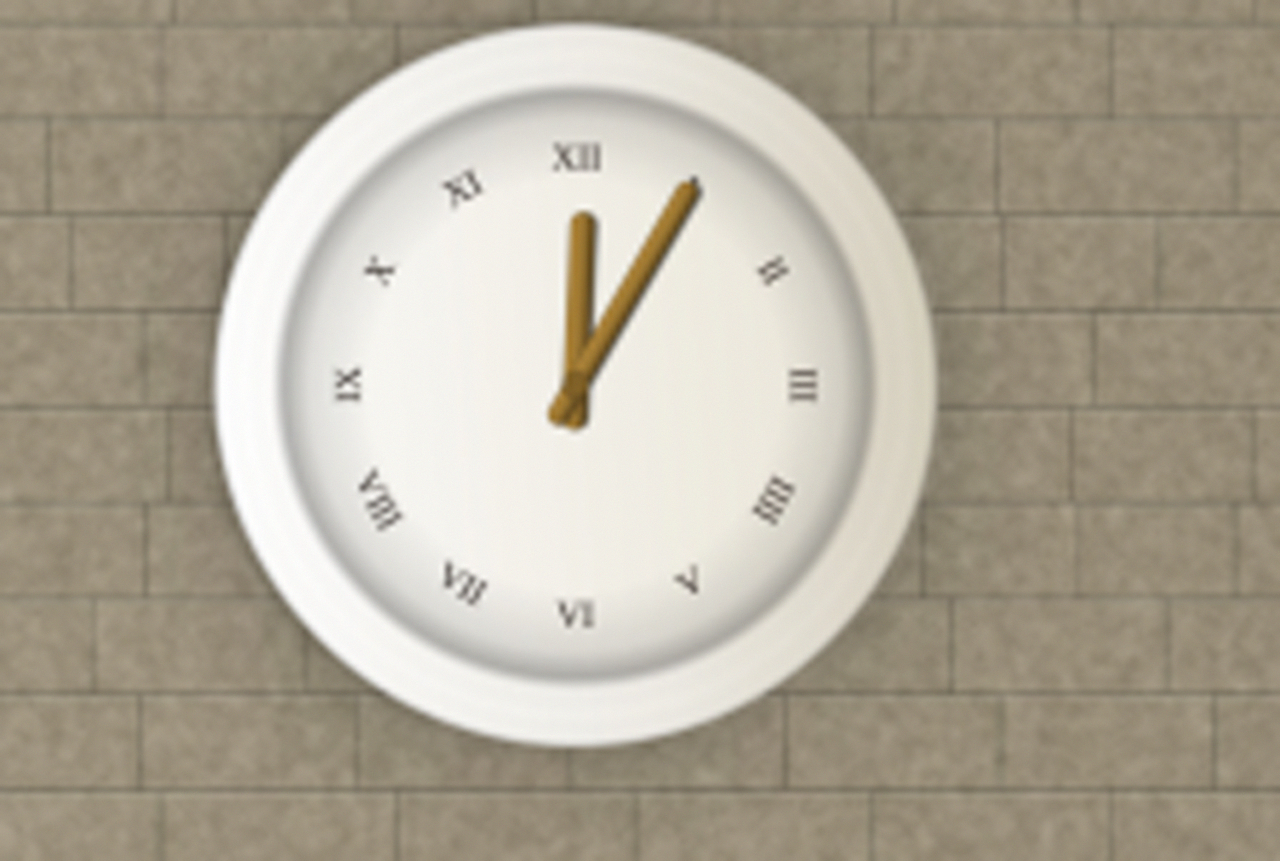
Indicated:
12.05
